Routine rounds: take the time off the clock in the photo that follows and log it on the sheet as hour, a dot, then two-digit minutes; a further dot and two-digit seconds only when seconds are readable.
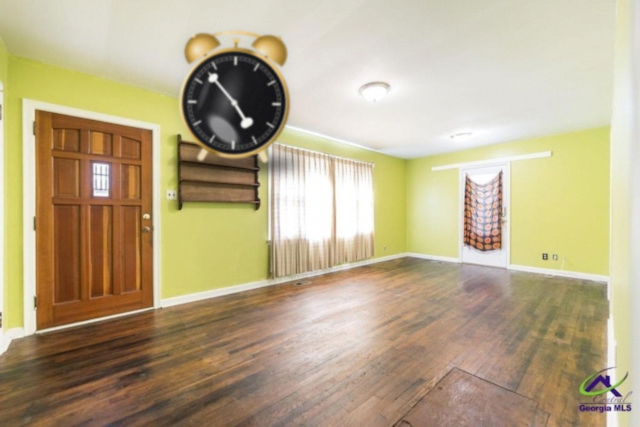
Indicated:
4.53
